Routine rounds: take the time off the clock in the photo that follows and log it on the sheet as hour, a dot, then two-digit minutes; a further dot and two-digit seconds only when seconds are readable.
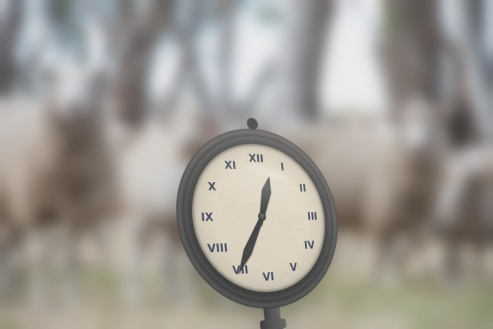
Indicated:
12.35
